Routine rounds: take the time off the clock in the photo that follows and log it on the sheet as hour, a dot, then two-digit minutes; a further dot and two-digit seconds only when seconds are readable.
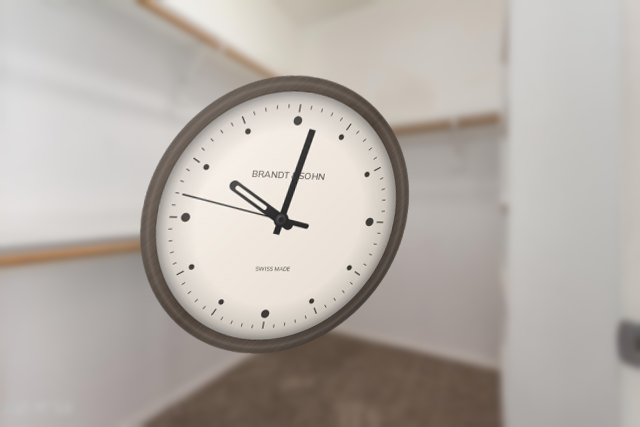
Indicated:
10.01.47
